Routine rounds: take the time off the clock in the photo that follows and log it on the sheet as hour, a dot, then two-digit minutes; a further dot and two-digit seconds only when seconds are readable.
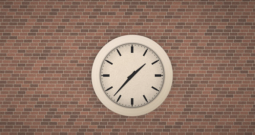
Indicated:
1.37
